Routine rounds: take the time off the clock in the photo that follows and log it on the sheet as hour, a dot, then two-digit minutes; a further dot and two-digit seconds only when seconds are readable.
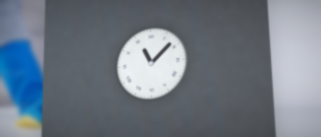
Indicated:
11.08
